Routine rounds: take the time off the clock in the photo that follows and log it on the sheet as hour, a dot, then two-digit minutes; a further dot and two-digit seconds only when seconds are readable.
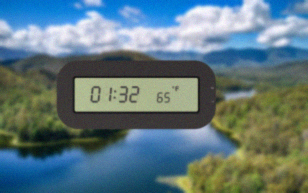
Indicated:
1.32
